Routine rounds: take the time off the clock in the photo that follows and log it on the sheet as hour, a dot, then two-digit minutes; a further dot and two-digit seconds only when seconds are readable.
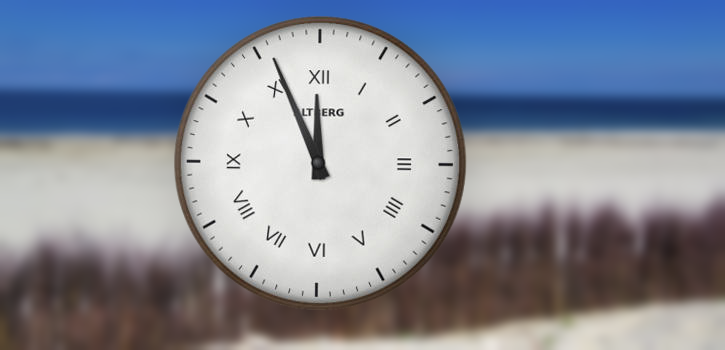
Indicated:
11.56
